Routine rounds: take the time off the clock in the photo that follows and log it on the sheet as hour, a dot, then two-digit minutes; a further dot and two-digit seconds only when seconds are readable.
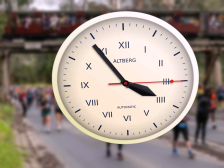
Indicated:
3.54.15
